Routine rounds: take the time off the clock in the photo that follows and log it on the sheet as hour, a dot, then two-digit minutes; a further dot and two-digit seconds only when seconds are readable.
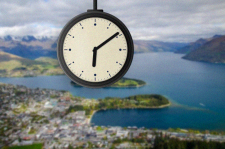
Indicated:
6.09
